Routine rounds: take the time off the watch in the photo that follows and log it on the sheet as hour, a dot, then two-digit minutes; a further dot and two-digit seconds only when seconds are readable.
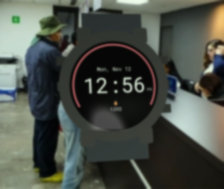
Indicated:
12.56
